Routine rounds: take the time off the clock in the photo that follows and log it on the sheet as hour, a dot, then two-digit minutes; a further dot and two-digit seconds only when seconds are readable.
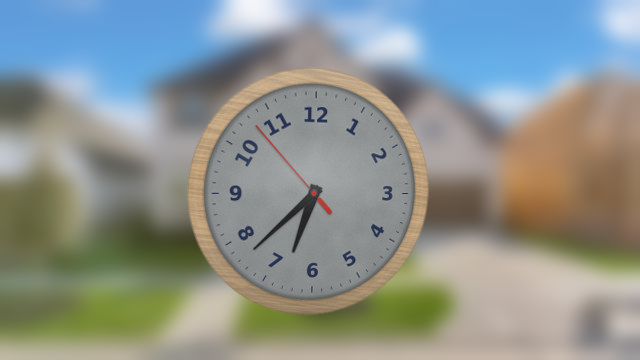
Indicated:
6.37.53
